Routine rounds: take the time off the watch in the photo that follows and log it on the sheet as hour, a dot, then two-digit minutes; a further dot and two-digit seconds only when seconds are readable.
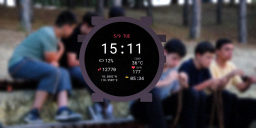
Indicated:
15.11
